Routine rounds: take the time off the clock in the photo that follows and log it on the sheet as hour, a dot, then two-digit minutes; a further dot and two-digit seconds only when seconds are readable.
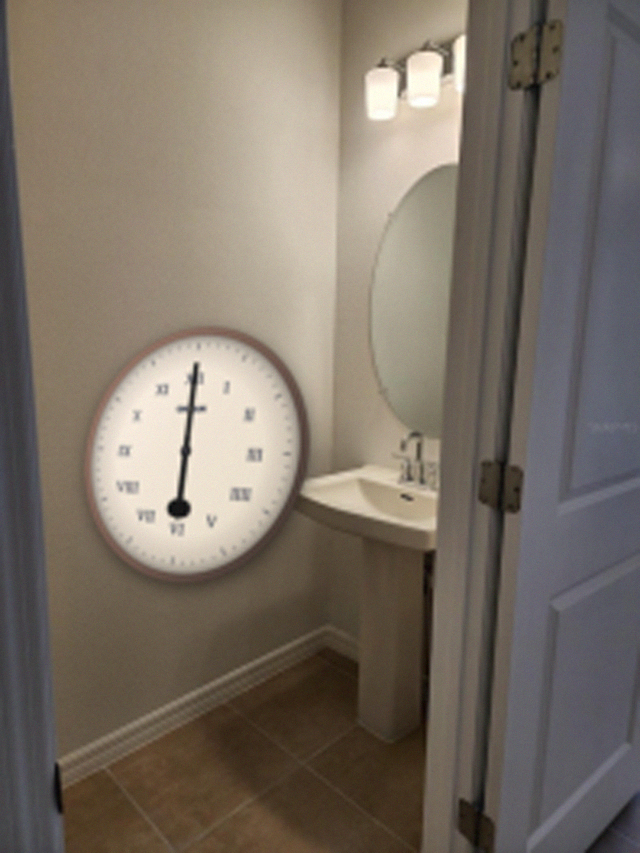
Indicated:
6.00
